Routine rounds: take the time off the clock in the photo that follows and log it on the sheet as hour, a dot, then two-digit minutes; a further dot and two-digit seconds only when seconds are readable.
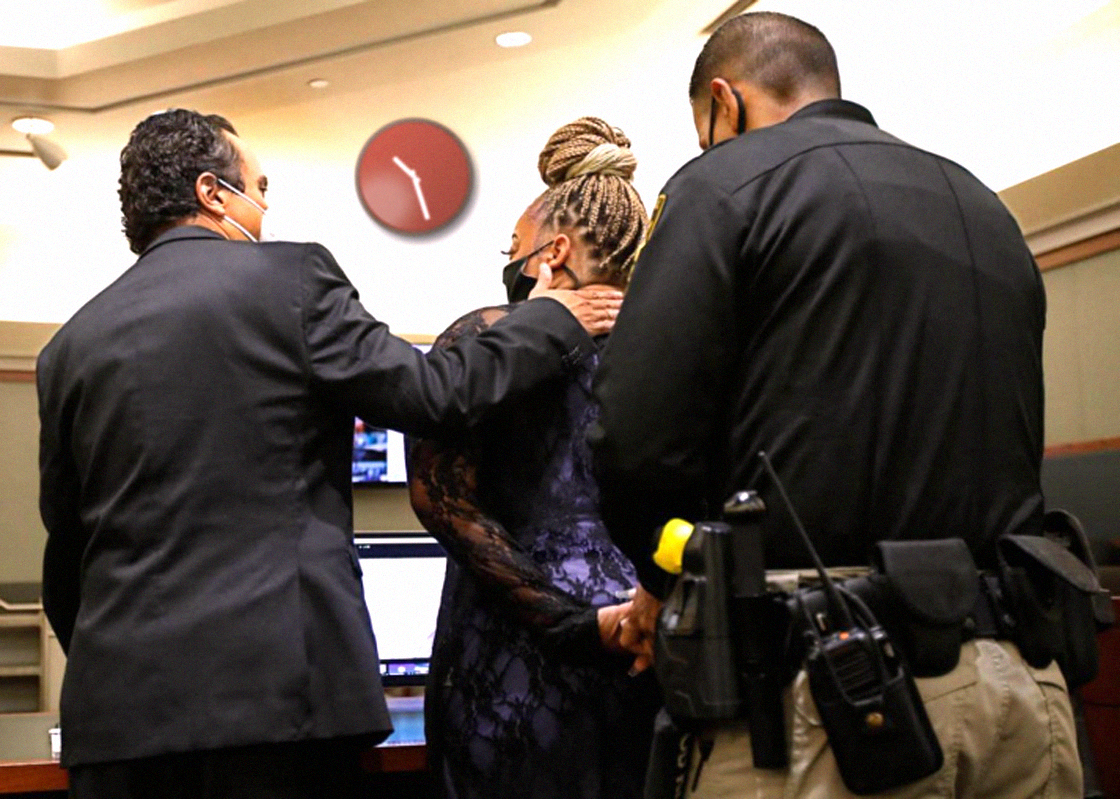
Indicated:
10.27
